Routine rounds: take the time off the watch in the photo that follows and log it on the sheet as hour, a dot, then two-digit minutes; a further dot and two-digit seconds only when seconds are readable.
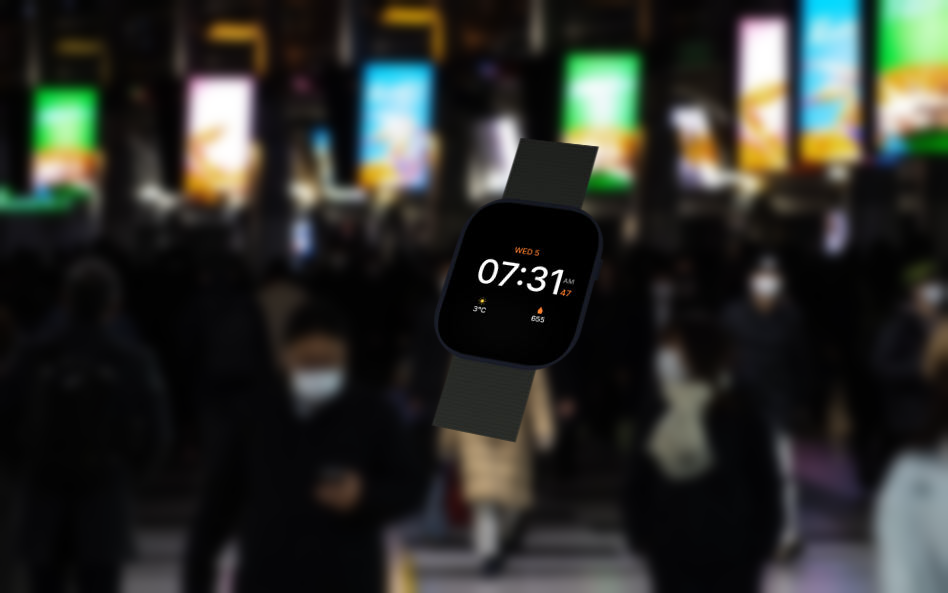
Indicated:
7.31.47
